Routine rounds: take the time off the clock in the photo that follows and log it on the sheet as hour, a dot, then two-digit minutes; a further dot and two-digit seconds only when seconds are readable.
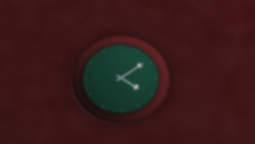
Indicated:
4.09
